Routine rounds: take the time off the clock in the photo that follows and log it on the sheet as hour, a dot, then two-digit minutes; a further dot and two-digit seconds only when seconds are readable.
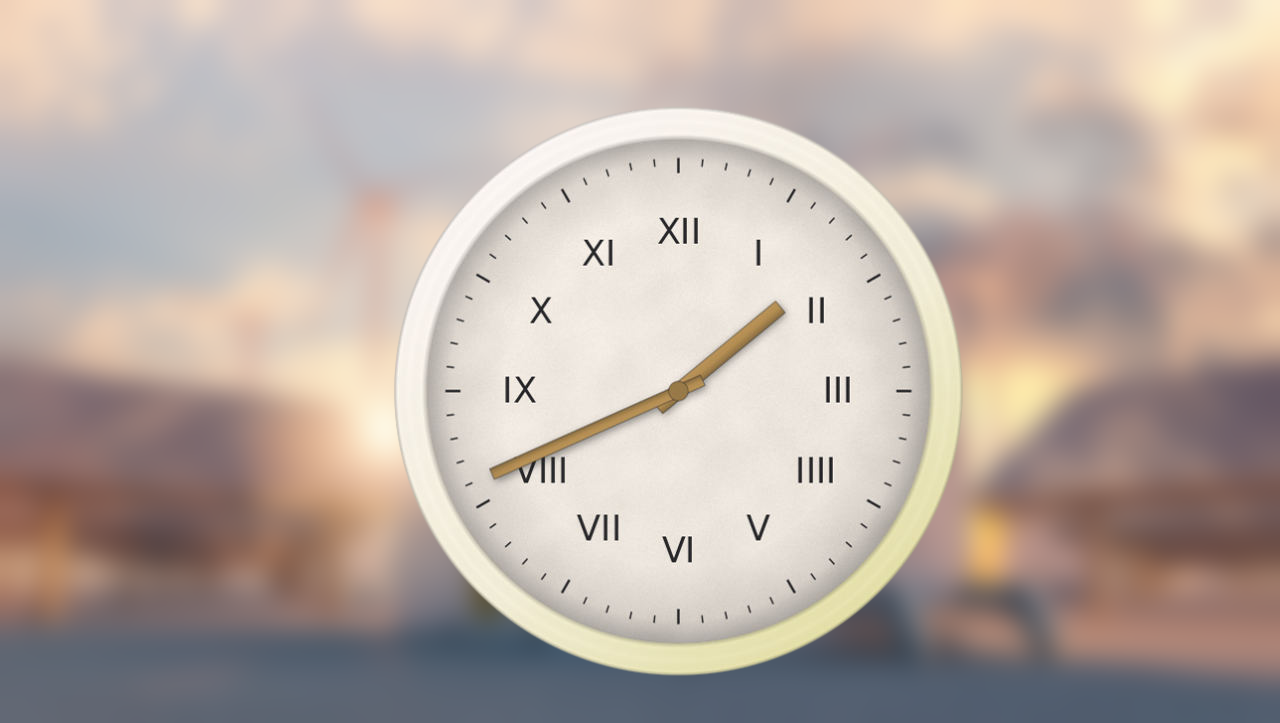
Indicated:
1.41
